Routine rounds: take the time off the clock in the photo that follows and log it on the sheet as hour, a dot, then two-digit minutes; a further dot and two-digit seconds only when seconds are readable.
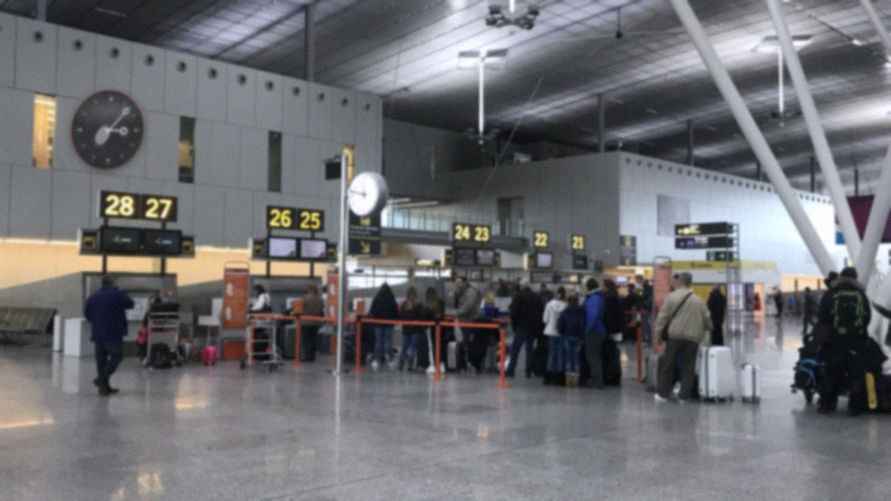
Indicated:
3.07
